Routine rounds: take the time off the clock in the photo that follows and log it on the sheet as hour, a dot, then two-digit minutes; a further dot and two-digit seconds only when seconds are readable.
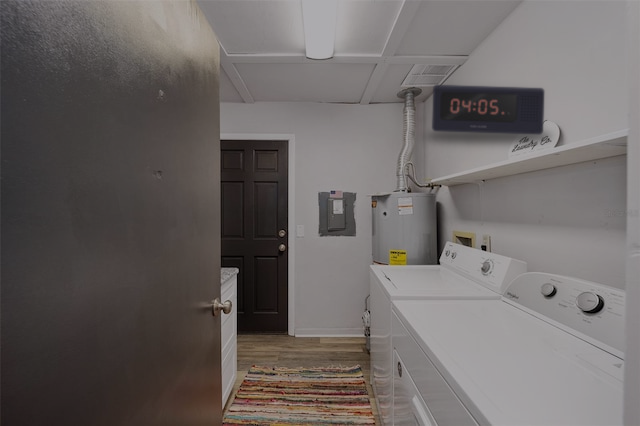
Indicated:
4.05
